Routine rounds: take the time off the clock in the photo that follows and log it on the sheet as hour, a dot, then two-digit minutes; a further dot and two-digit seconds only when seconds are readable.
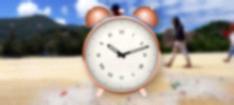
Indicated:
10.12
